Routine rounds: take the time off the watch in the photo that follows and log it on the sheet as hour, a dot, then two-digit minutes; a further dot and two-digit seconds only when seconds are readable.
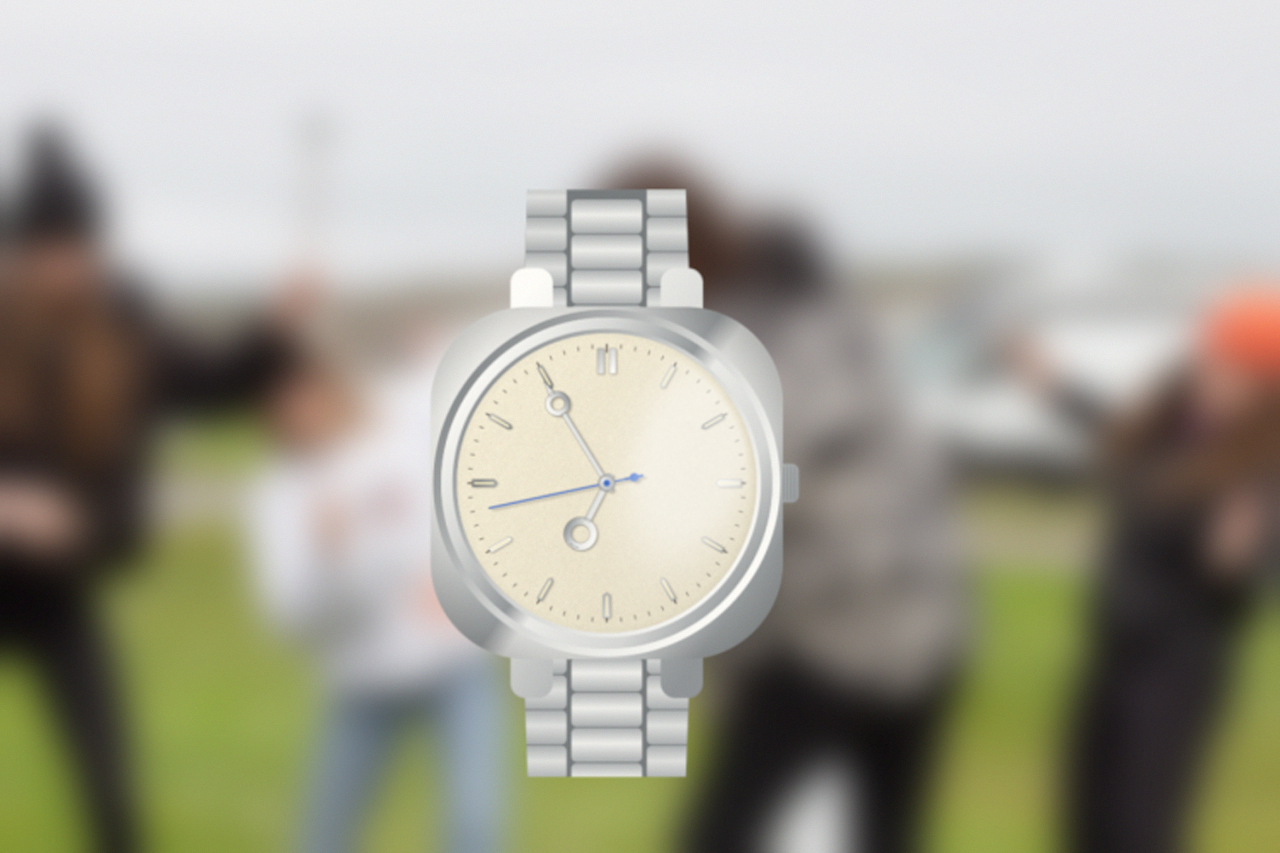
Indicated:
6.54.43
